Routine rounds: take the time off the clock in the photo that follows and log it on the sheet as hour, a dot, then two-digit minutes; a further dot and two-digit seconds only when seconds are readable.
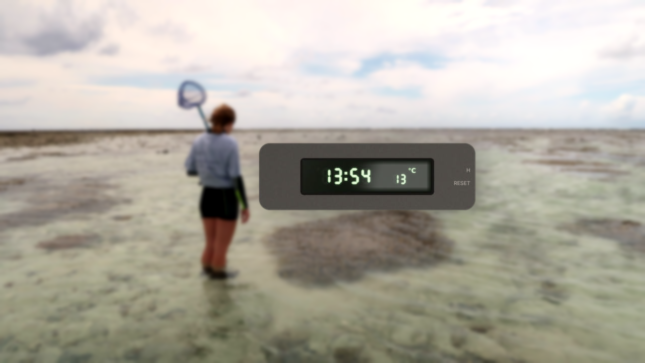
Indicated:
13.54
